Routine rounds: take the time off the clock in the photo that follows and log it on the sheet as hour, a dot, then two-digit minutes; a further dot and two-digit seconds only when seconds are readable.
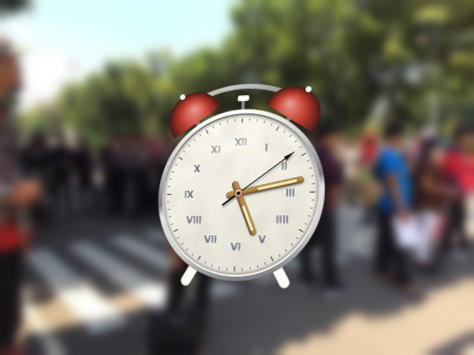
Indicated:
5.13.09
